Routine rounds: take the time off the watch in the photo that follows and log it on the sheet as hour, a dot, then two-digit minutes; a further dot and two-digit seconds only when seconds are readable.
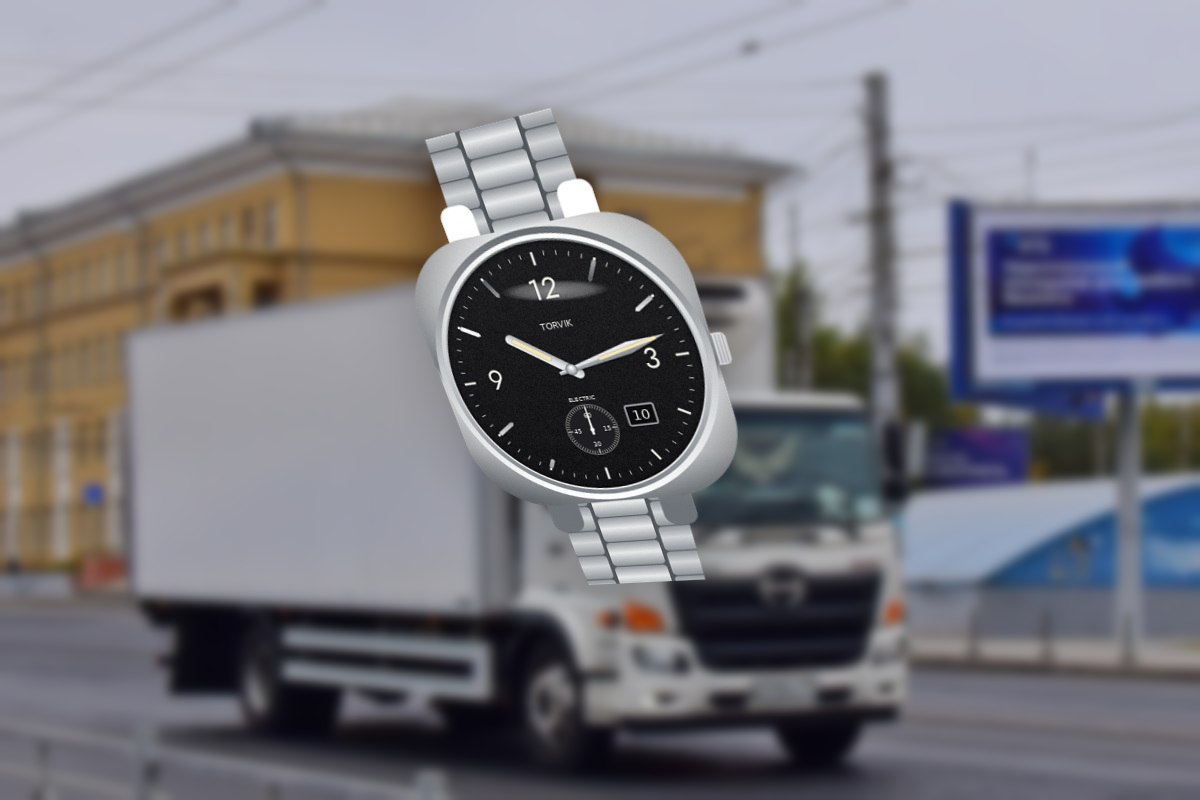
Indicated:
10.13
